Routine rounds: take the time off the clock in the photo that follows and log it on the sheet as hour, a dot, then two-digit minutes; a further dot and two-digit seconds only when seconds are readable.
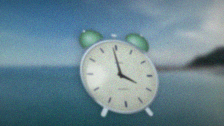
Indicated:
3.59
